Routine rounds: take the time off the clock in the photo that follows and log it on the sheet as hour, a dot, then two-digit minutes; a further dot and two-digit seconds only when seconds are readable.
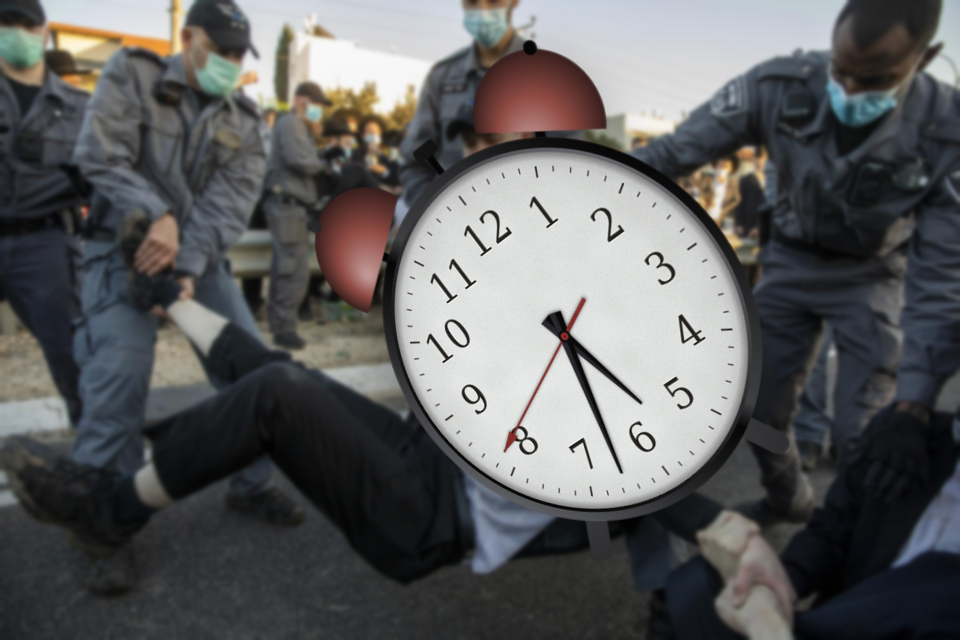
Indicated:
5.32.41
